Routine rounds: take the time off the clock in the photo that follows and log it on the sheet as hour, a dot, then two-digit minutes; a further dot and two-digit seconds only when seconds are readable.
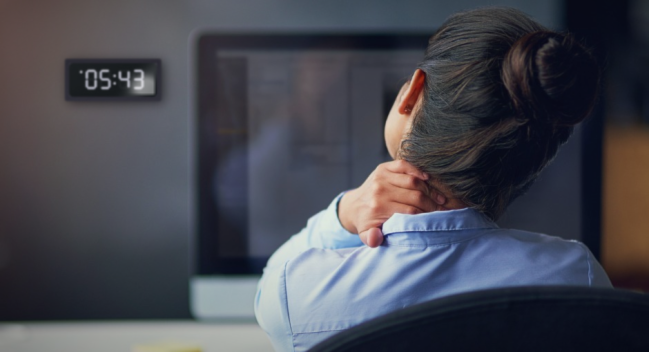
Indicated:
5.43
